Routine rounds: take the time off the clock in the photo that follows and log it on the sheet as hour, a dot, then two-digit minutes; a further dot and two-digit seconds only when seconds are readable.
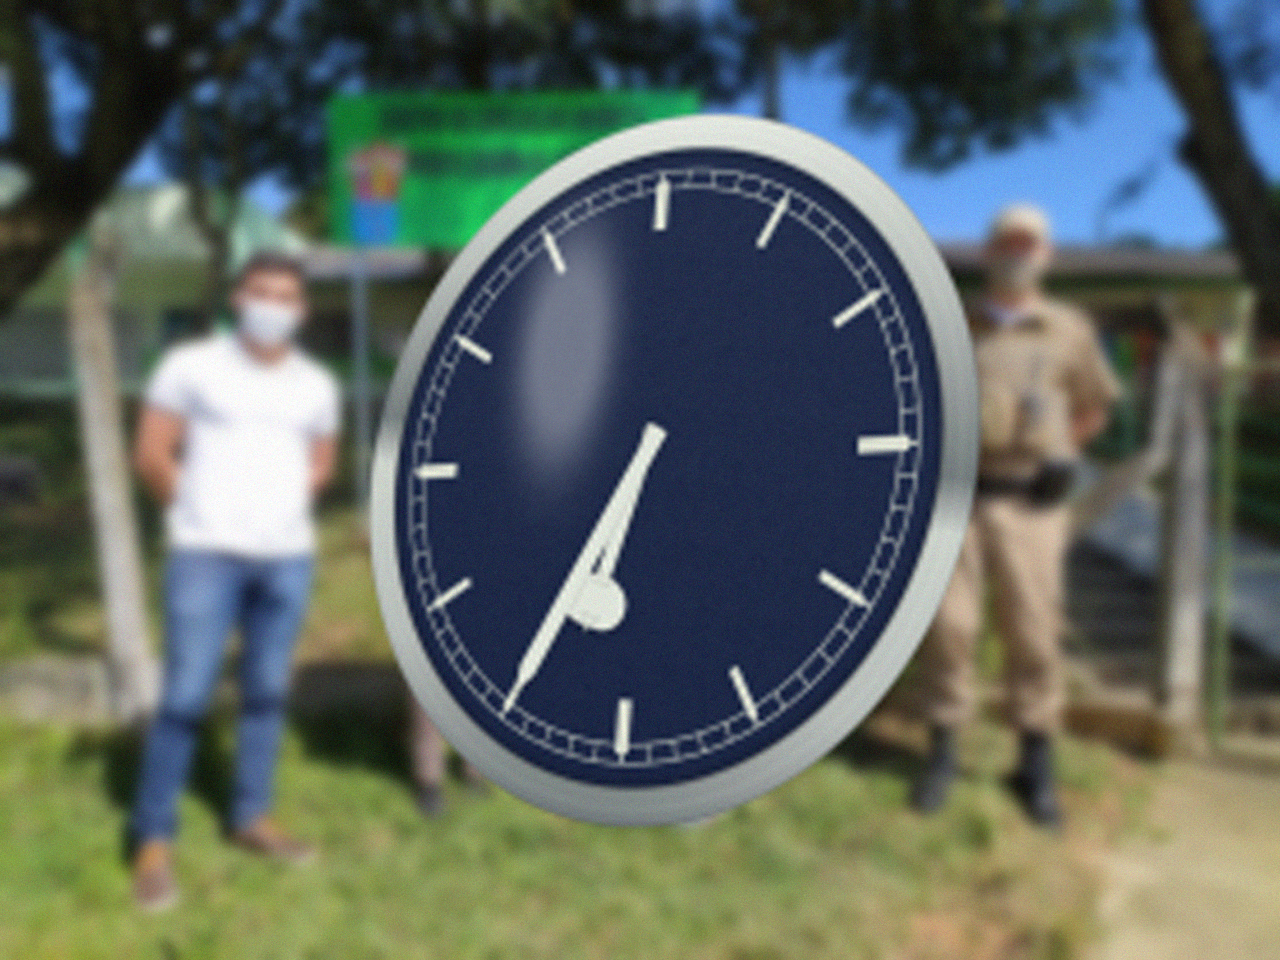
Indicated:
6.35
